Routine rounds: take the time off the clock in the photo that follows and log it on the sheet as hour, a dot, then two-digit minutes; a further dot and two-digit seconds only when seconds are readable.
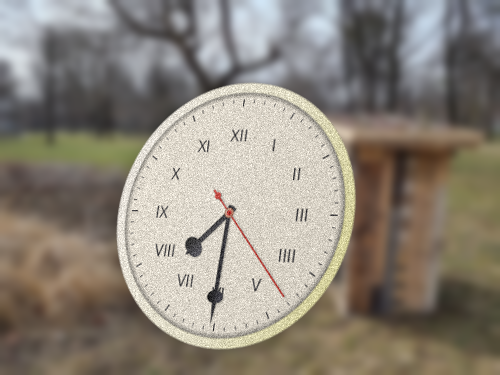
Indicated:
7.30.23
